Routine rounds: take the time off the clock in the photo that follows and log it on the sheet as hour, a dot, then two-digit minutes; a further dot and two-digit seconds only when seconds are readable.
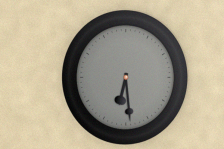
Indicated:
6.29
